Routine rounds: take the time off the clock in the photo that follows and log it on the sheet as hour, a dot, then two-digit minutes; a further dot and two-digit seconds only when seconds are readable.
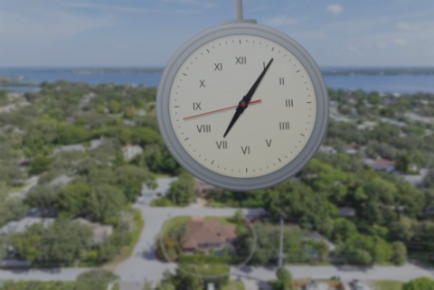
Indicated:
7.05.43
